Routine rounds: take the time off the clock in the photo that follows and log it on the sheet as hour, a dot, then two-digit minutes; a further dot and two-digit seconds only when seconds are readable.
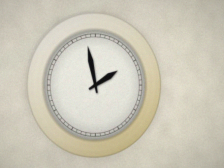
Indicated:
1.58
